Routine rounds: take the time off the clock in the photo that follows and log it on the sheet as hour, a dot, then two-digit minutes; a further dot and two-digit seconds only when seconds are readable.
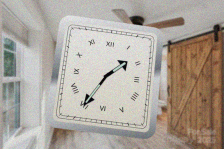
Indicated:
1.35
